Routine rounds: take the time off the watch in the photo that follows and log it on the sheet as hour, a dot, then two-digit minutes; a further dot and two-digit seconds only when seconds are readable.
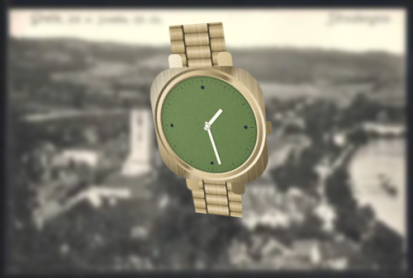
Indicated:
1.28
